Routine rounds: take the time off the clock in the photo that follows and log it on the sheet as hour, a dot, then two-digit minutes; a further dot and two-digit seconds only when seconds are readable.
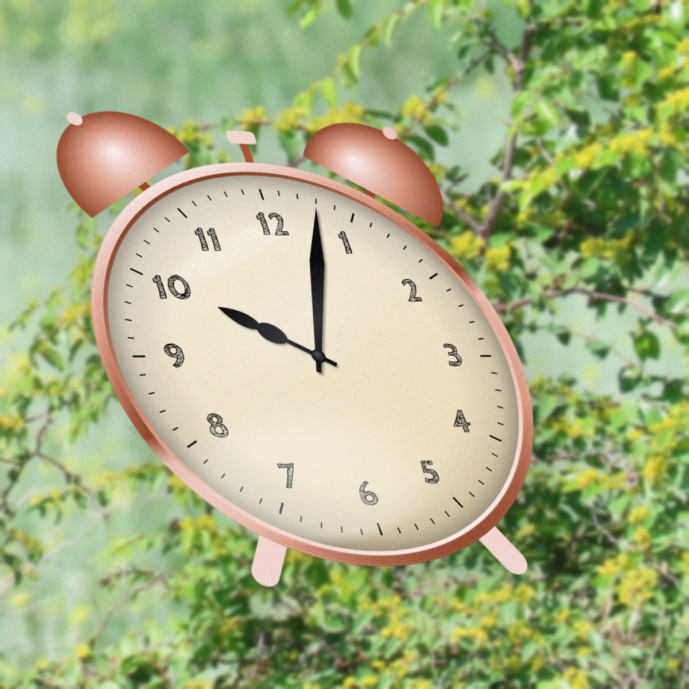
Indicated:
10.03
